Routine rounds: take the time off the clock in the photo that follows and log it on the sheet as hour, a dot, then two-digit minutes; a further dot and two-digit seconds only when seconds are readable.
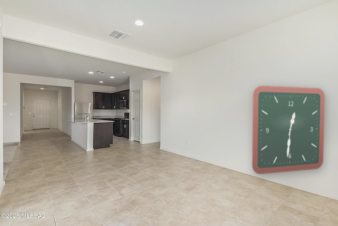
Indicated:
12.31
